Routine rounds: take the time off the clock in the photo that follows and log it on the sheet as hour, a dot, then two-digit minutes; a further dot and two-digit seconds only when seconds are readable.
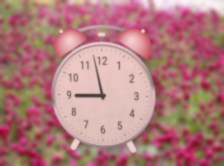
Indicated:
8.58
